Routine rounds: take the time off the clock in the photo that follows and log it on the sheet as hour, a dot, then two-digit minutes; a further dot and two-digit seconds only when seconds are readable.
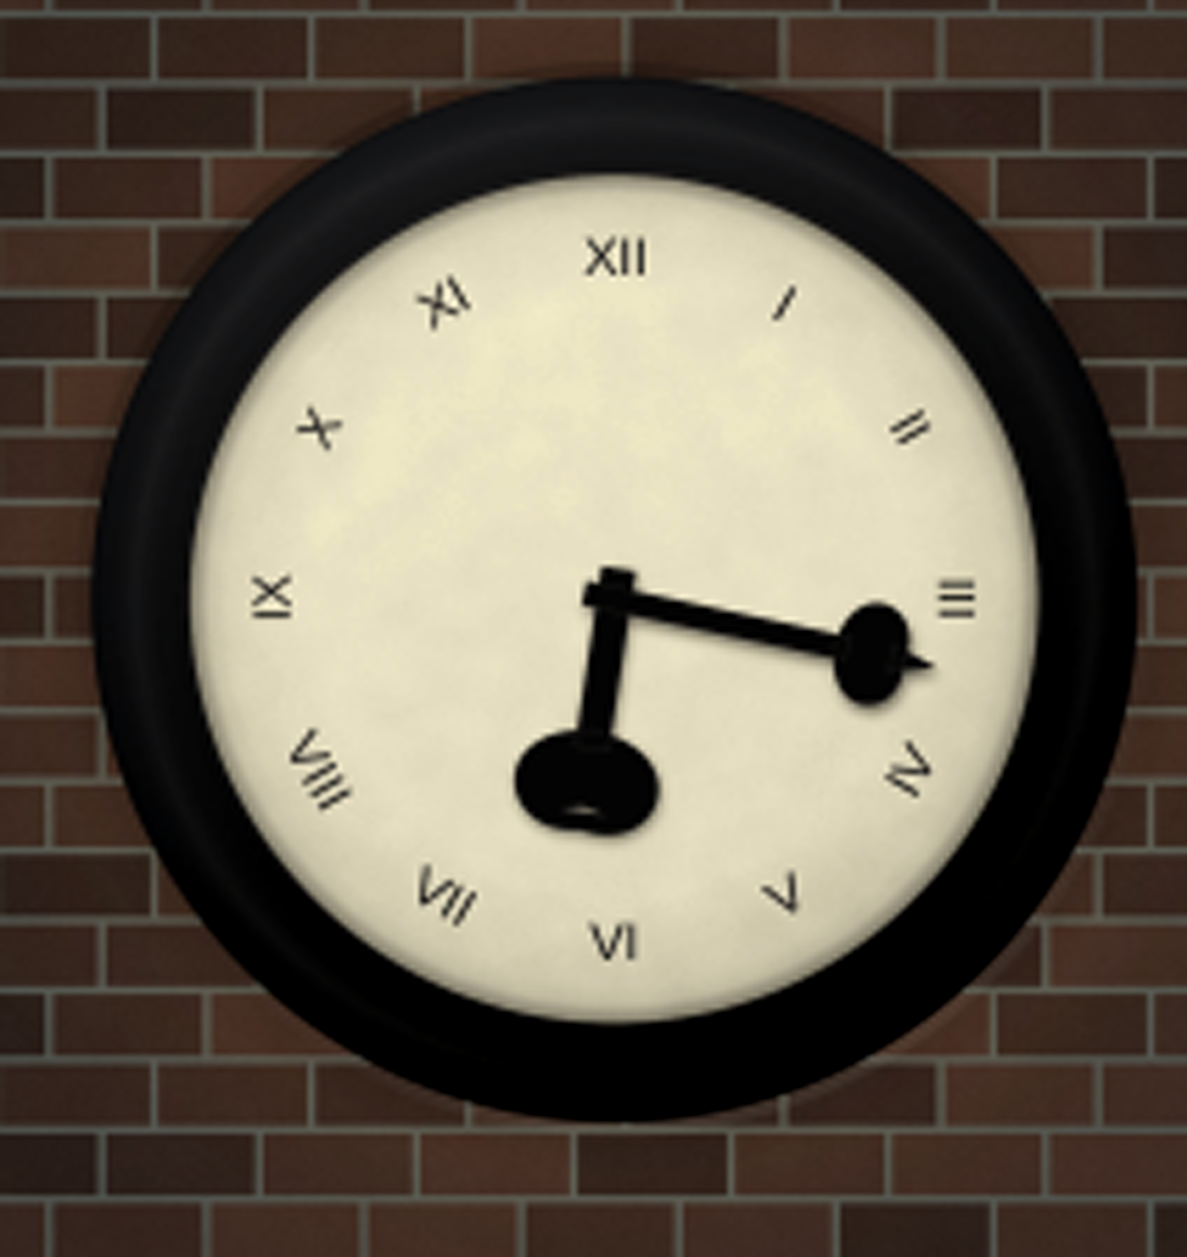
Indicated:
6.17
